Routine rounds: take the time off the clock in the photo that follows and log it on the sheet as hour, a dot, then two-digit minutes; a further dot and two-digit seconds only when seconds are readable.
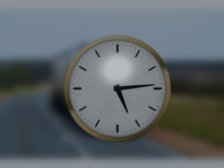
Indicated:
5.14
